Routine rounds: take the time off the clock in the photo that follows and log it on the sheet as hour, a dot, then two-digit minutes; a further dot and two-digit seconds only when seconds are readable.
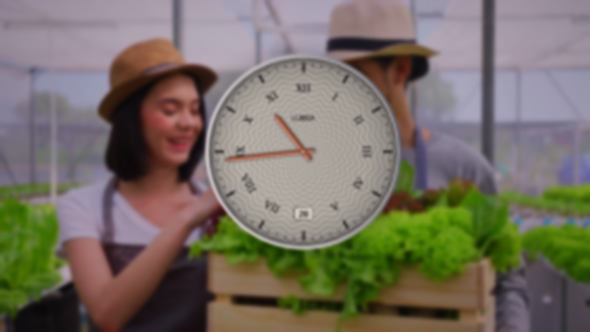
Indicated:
10.44
